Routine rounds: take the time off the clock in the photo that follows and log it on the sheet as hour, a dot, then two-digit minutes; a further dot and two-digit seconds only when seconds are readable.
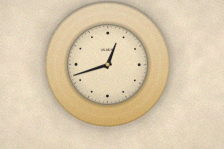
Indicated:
12.42
